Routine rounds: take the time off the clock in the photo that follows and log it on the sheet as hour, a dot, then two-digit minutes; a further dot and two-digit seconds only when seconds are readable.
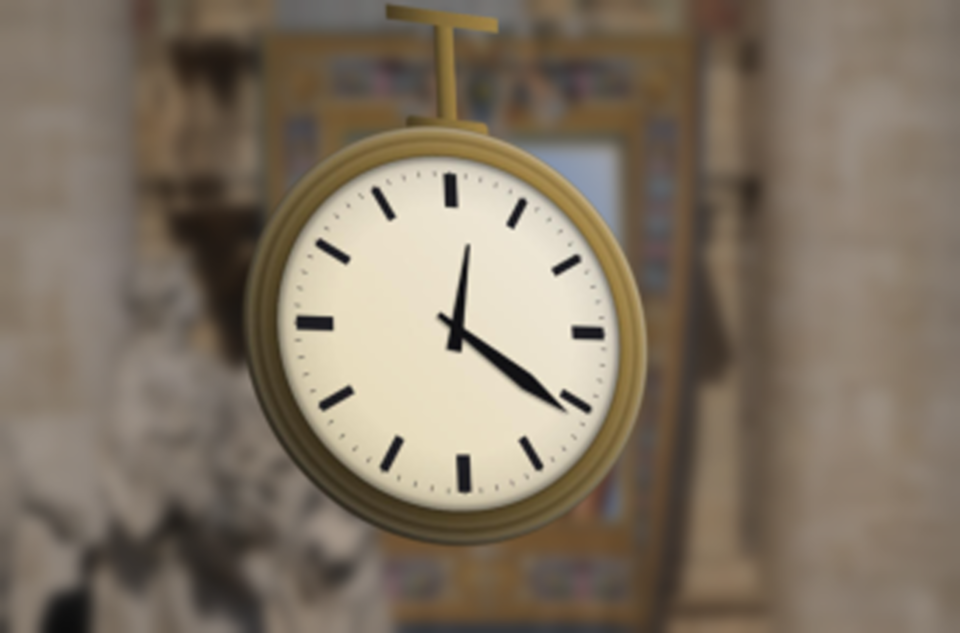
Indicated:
12.21
